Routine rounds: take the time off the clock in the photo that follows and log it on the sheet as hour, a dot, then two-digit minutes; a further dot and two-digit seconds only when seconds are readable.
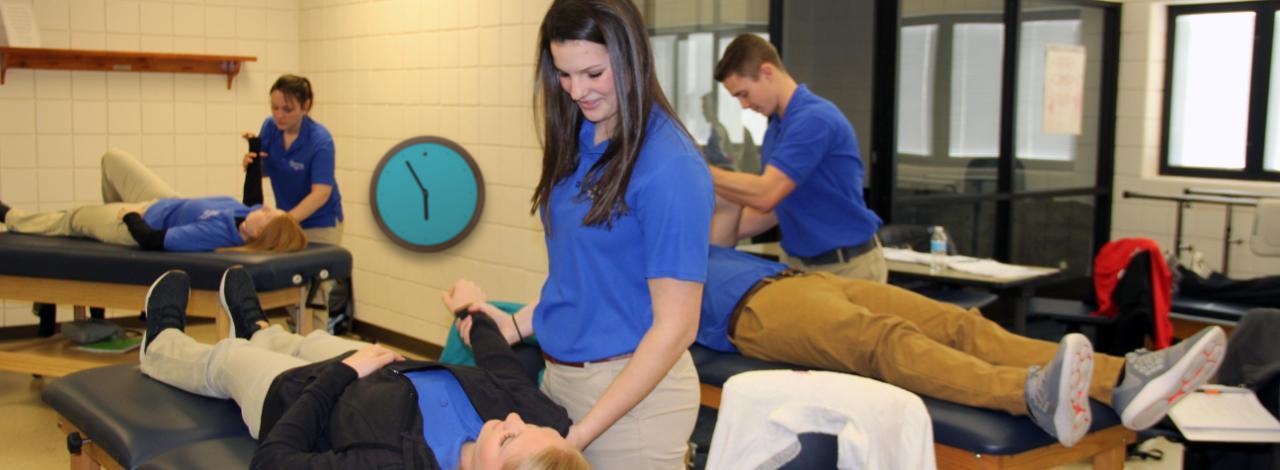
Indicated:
5.55
